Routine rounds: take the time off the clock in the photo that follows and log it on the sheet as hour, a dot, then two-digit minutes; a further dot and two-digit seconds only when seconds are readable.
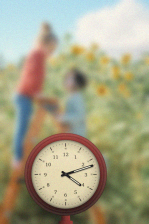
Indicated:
4.12
